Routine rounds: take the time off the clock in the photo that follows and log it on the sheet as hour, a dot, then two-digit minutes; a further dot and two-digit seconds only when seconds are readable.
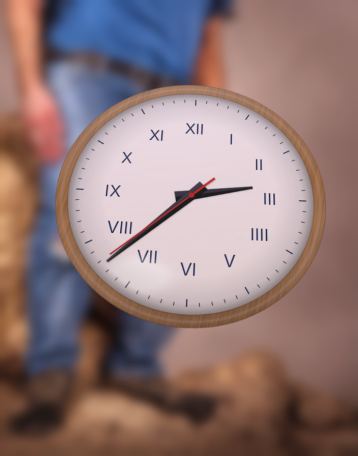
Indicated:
2.37.38
